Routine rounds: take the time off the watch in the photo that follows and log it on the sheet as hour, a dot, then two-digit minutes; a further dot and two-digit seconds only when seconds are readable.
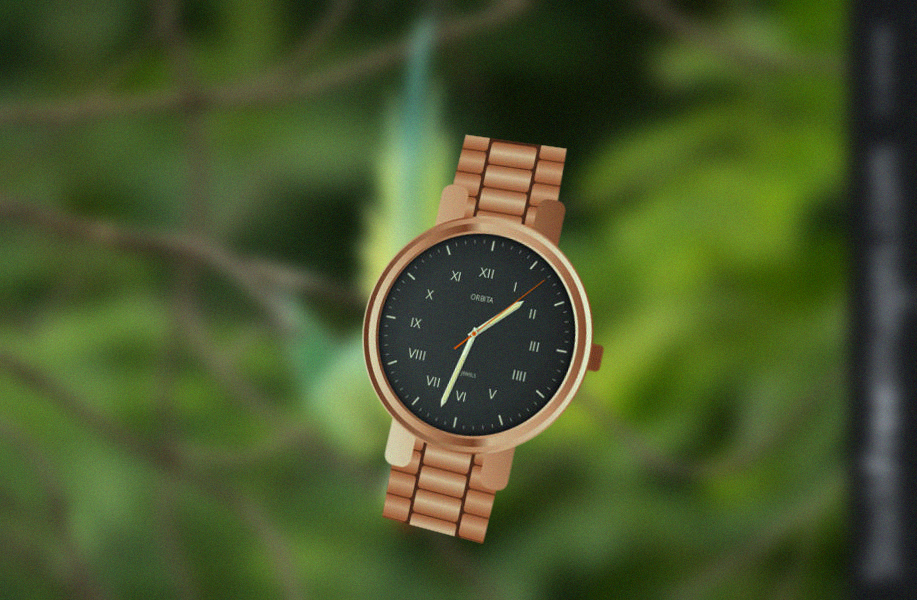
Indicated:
1.32.07
